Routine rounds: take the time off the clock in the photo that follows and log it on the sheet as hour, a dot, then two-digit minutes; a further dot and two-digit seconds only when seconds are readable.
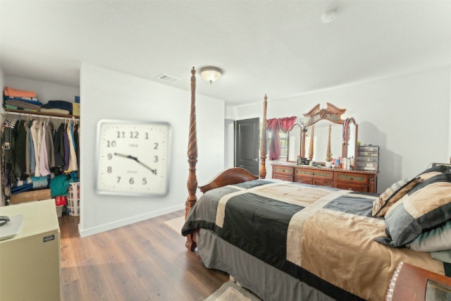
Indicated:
9.20
